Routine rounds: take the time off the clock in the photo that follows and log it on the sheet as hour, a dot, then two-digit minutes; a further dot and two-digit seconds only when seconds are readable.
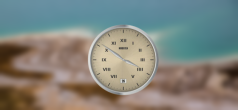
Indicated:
3.51
